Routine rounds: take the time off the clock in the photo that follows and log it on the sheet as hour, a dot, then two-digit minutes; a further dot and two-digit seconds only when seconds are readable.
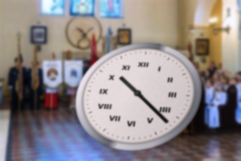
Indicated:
10.22
